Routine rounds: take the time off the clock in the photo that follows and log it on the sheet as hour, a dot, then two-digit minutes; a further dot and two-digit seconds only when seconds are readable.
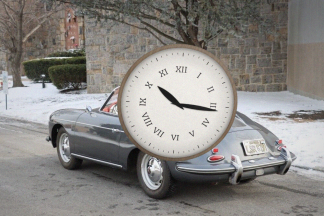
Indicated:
10.16
